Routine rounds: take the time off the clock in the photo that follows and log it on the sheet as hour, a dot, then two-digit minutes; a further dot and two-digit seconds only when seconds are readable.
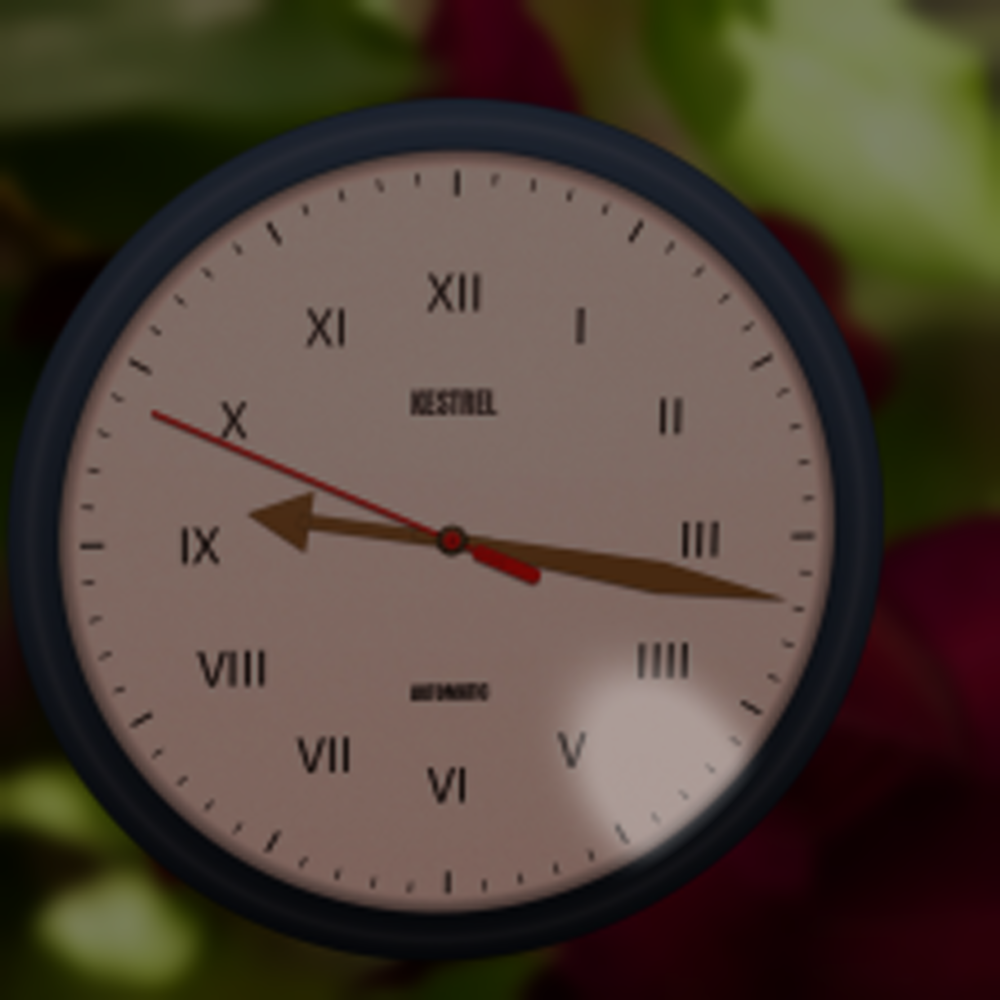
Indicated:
9.16.49
